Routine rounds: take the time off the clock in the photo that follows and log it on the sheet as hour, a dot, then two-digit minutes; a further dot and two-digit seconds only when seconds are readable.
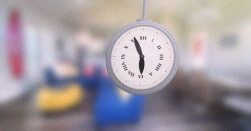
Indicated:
5.56
